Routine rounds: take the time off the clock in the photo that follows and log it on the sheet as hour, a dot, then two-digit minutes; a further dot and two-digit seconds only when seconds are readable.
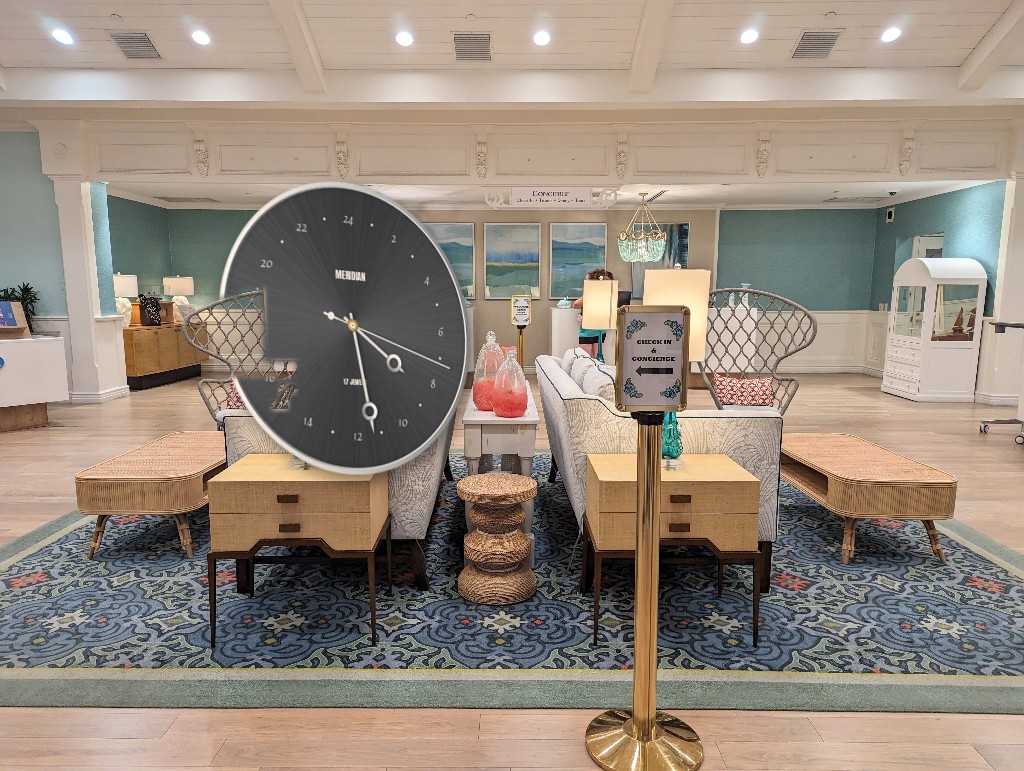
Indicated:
8.28.18
